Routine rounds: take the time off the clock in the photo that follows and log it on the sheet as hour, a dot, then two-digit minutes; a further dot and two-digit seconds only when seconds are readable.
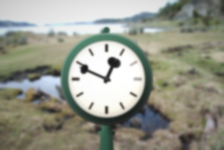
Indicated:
12.49
